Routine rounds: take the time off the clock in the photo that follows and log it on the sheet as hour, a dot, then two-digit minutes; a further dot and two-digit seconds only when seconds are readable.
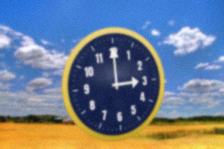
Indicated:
3.00
